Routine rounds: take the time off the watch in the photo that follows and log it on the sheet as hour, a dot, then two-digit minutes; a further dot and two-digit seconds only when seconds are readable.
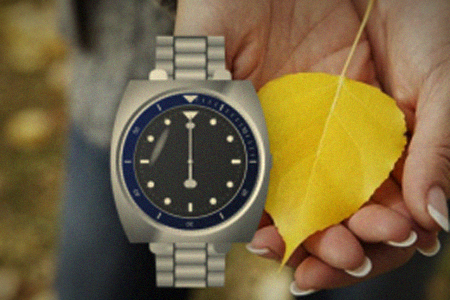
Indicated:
6.00
